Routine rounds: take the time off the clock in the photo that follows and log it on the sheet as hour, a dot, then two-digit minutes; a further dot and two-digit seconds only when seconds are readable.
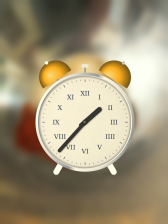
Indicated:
1.37
